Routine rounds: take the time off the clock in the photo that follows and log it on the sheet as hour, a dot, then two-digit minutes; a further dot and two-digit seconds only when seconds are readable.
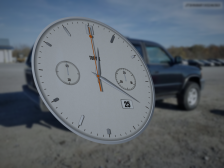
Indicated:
12.20
